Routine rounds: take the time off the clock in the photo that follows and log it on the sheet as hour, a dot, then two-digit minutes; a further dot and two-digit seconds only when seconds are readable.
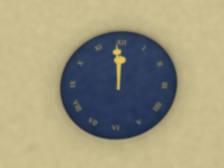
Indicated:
11.59
